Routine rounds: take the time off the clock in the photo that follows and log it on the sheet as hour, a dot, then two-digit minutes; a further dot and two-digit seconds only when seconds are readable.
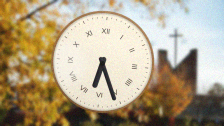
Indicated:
6.26
